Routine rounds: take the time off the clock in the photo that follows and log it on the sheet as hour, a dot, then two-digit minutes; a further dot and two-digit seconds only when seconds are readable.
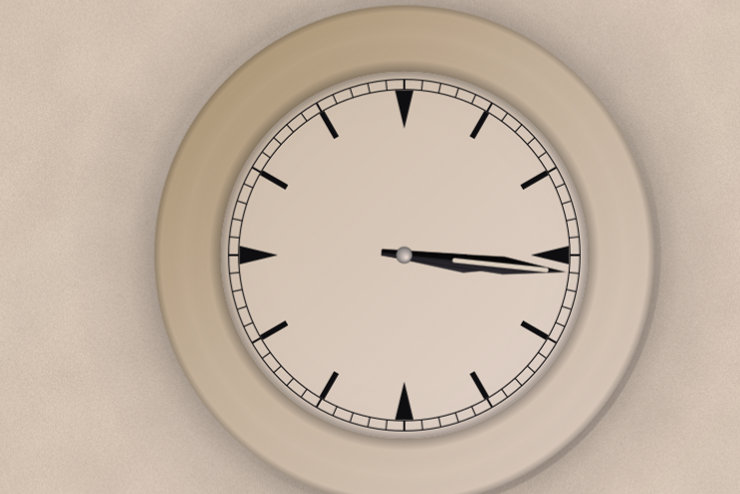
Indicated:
3.16
